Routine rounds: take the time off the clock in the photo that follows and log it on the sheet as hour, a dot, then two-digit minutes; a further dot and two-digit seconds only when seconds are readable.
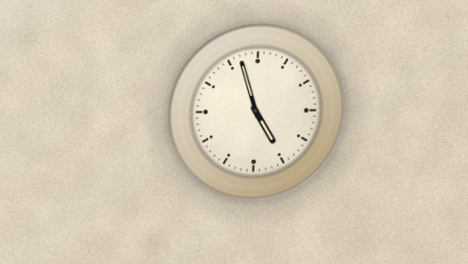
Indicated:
4.57
